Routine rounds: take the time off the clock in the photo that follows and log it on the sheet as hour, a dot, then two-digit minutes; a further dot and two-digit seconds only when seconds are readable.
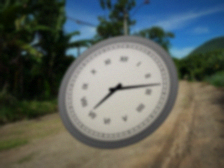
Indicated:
7.13
